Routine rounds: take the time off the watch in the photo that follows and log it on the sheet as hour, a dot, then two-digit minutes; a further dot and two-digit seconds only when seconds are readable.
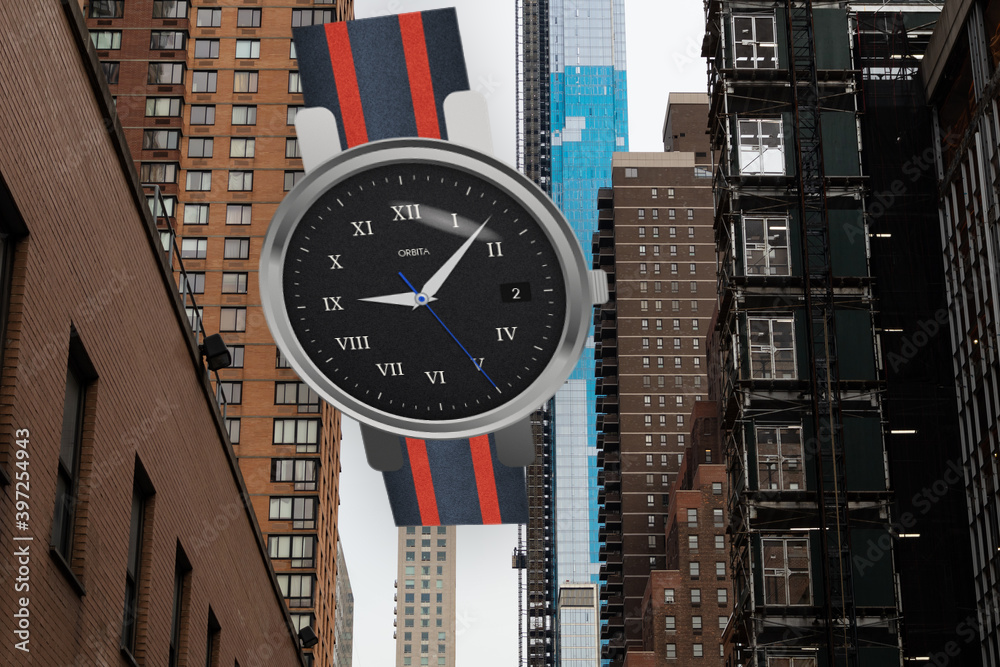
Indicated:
9.07.25
